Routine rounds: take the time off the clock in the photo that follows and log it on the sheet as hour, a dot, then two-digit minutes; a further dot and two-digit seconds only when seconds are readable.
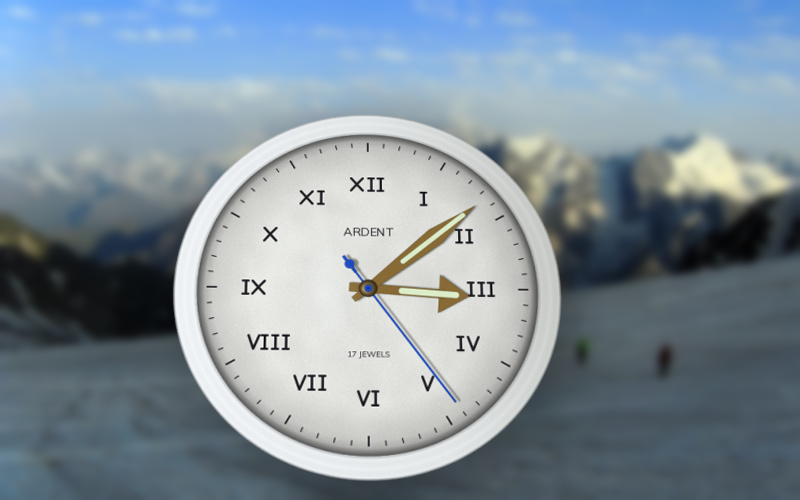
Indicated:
3.08.24
